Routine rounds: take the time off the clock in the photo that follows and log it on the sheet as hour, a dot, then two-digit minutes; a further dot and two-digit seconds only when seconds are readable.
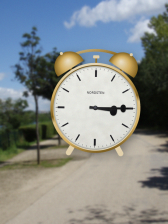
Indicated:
3.15
